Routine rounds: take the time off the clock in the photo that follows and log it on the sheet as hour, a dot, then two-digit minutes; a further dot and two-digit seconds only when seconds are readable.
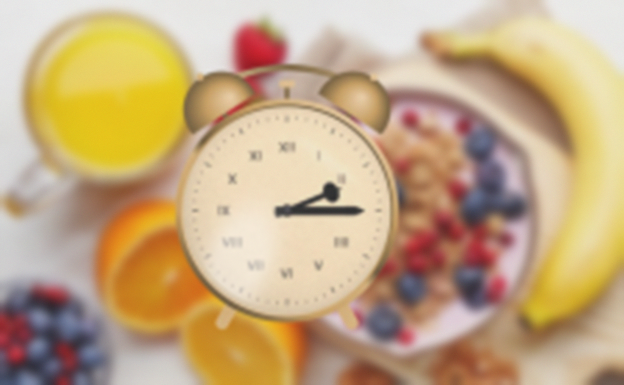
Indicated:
2.15
